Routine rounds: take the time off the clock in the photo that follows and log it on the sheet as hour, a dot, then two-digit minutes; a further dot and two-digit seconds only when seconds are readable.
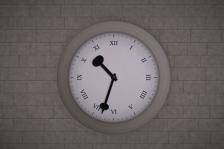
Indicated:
10.33
